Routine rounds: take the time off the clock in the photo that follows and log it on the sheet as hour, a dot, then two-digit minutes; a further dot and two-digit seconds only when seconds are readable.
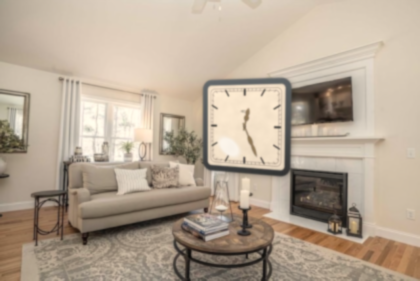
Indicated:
12.26
